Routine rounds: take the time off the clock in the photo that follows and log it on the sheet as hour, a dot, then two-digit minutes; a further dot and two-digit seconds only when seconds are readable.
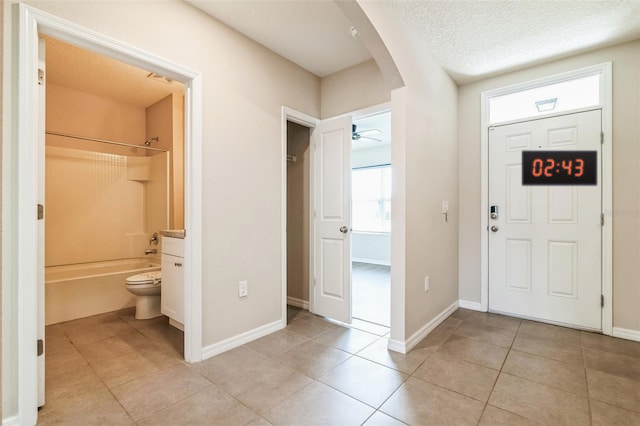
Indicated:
2.43
